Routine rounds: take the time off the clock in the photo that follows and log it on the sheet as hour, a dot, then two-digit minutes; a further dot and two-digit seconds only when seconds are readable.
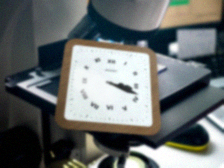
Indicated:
3.18
